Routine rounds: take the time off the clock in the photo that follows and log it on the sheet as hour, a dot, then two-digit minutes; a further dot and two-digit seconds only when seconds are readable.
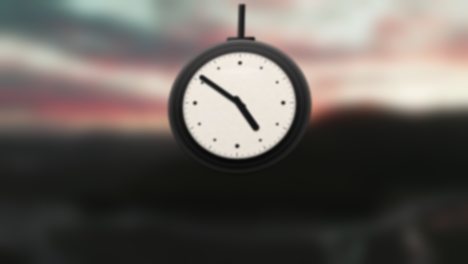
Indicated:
4.51
